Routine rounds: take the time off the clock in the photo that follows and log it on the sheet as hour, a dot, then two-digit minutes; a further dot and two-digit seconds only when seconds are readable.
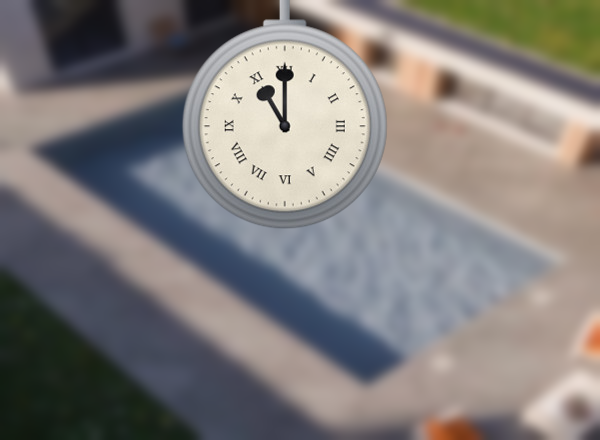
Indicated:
11.00
